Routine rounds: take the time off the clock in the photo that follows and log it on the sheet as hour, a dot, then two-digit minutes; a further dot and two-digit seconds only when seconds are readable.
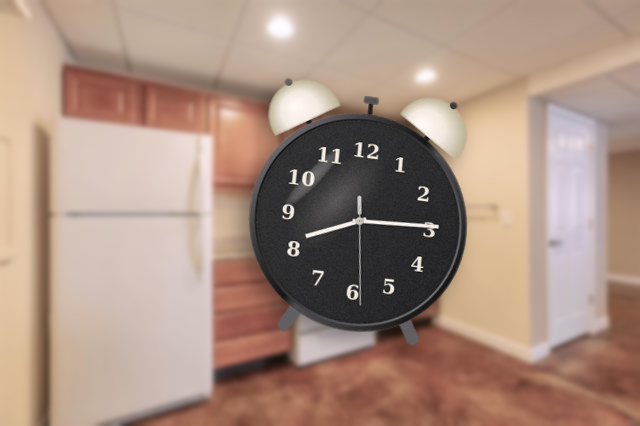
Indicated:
8.14.29
